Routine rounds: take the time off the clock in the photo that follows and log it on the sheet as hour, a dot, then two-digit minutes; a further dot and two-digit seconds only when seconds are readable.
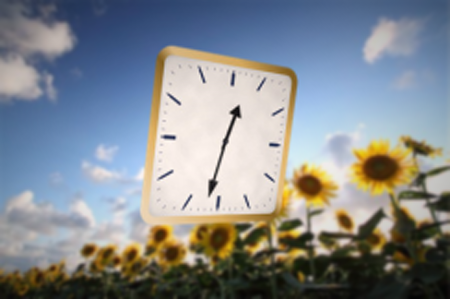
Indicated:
12.32
